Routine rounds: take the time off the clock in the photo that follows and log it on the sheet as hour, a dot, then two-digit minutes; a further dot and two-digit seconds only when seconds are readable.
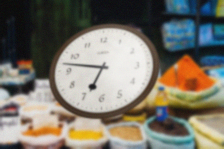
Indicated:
6.47
